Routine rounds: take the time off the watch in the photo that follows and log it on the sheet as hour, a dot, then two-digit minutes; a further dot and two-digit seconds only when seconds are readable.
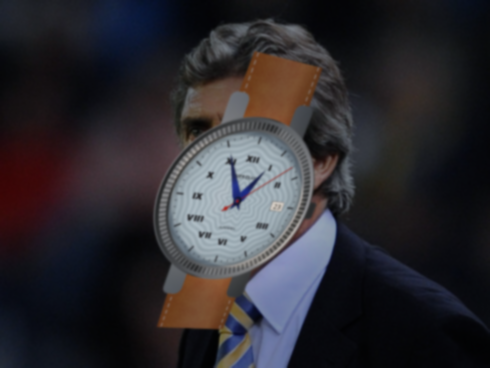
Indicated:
12.55.08
